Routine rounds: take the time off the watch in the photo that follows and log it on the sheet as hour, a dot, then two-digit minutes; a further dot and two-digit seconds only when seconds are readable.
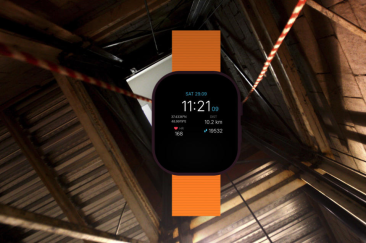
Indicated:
11.21
